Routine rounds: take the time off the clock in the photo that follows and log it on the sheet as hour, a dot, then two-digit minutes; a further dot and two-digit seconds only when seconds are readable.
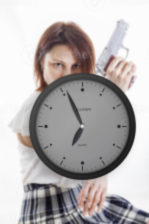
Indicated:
6.56
